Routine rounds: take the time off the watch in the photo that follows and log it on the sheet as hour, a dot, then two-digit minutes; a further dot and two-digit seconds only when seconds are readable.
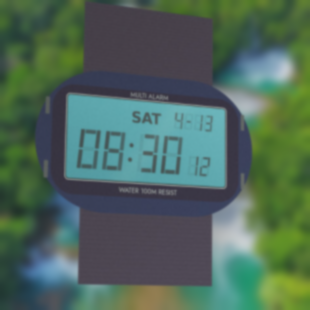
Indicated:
8.30.12
